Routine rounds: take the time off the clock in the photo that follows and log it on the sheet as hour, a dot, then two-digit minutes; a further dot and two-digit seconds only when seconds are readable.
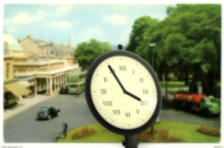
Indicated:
3.55
